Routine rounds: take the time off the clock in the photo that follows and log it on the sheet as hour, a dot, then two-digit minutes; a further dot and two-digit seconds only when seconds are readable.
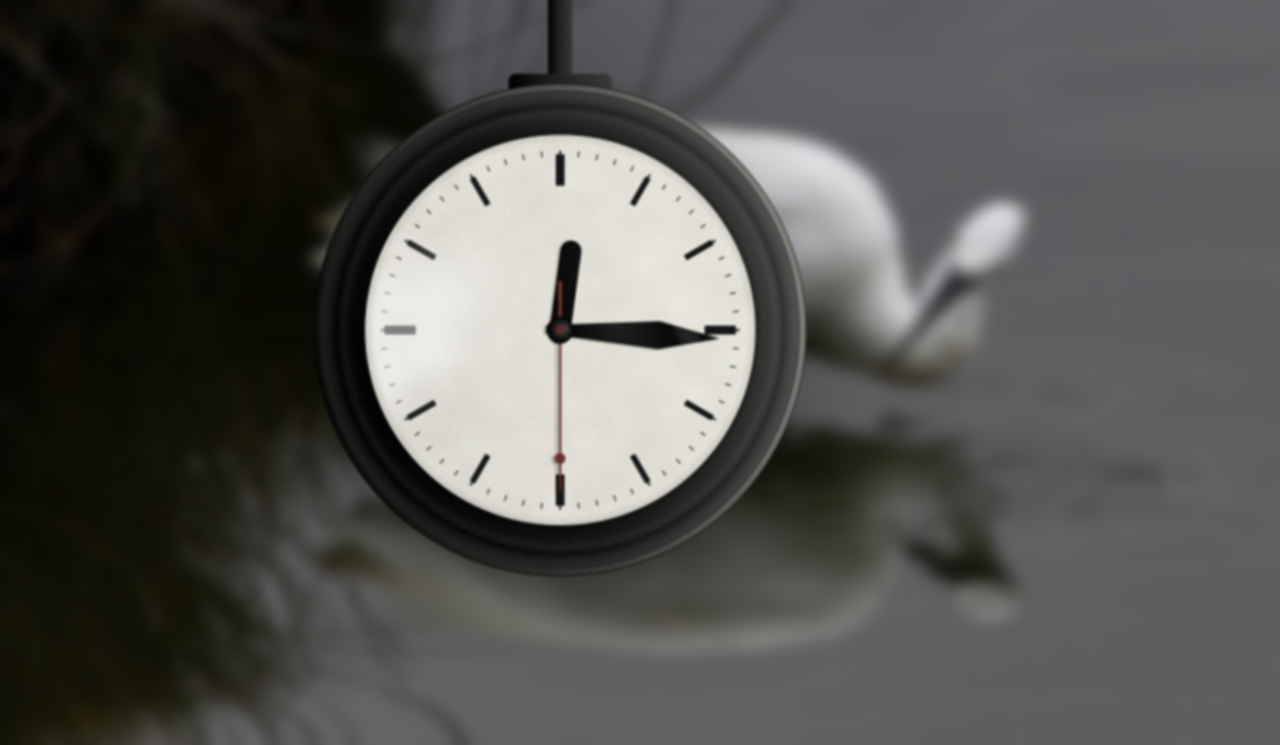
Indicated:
12.15.30
